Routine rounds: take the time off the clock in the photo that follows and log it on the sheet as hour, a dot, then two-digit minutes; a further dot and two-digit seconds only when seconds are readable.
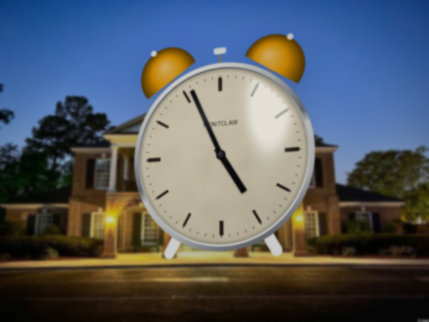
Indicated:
4.56
